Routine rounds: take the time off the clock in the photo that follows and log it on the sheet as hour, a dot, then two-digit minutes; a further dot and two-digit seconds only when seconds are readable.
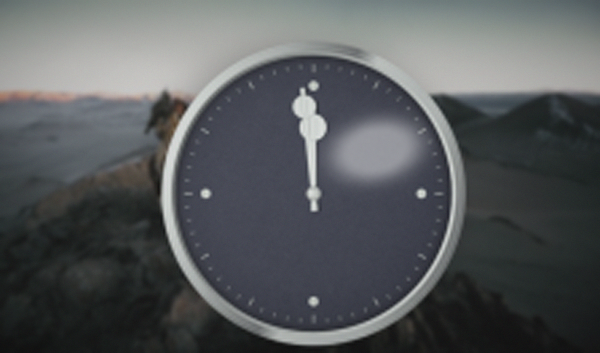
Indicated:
11.59
